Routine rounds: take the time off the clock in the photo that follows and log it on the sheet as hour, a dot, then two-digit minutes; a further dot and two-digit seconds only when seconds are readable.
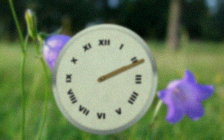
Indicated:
2.11
